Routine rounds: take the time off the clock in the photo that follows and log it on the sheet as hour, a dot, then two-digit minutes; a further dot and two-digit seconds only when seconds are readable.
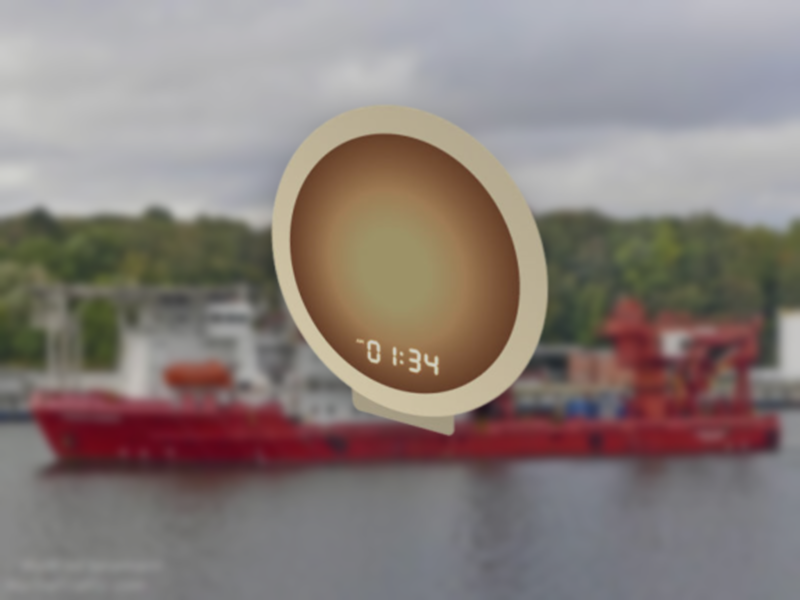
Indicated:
1.34
